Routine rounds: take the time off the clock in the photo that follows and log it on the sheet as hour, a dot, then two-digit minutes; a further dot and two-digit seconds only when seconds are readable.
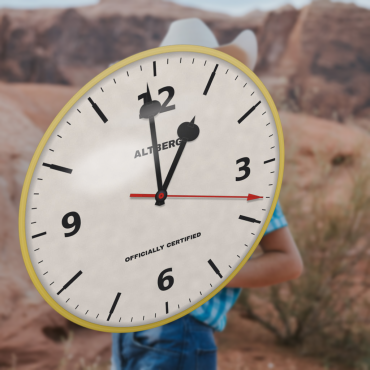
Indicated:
12.59.18
